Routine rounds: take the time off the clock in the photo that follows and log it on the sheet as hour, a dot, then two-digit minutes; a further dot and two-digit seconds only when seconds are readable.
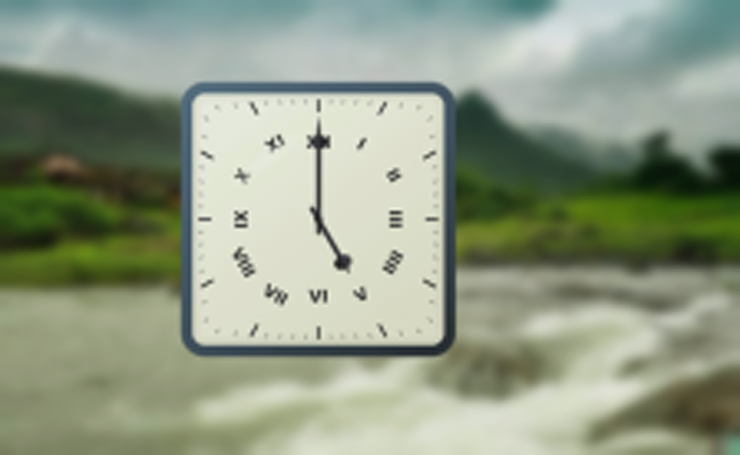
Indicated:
5.00
